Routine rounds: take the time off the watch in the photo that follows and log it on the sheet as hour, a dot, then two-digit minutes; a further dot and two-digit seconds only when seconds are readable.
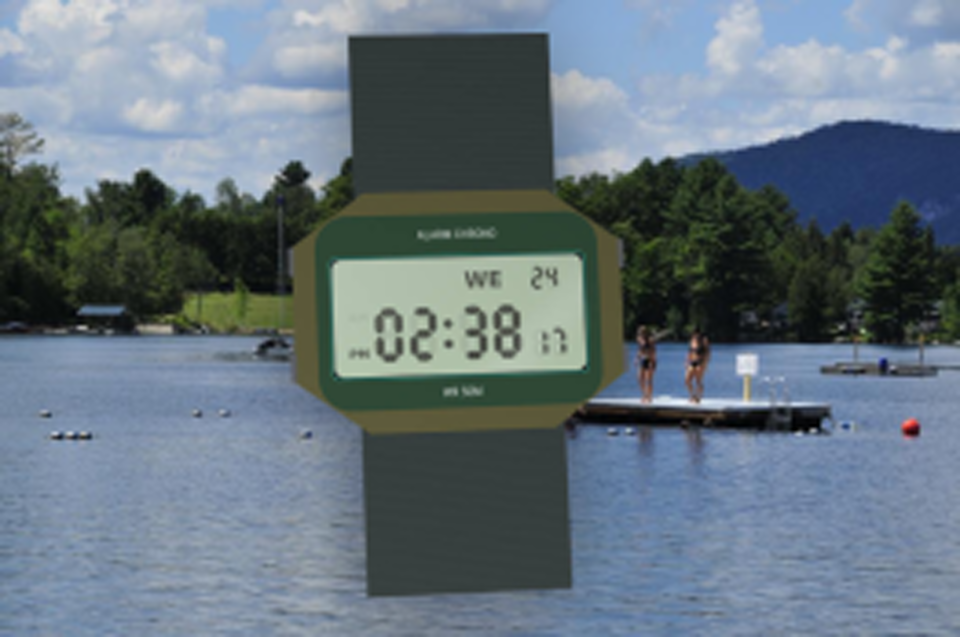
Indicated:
2.38.17
